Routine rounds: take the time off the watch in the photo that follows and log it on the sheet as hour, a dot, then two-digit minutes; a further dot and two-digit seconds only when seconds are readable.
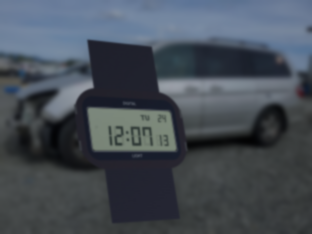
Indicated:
12.07.13
